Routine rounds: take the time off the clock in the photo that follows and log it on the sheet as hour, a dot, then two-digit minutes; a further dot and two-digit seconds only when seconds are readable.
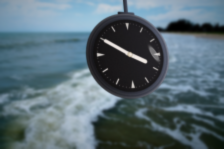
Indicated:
3.50
